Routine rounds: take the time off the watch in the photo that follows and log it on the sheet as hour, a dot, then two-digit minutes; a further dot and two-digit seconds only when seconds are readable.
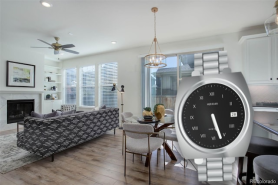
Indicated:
5.27
